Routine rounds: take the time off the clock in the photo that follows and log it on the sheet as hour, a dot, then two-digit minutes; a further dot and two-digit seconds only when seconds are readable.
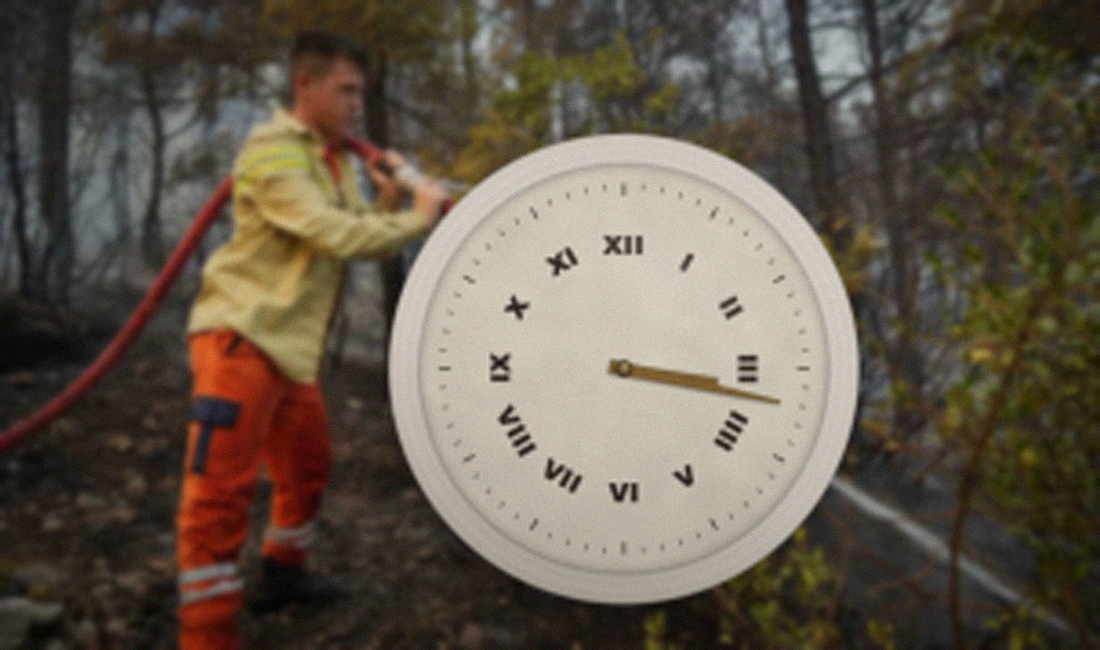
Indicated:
3.17
